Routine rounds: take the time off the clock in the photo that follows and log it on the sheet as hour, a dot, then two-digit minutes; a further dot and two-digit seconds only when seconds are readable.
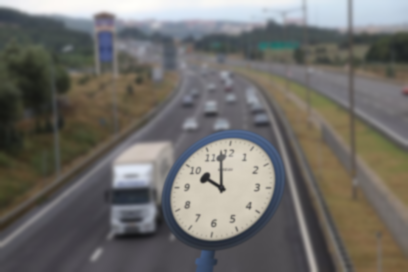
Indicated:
9.58
